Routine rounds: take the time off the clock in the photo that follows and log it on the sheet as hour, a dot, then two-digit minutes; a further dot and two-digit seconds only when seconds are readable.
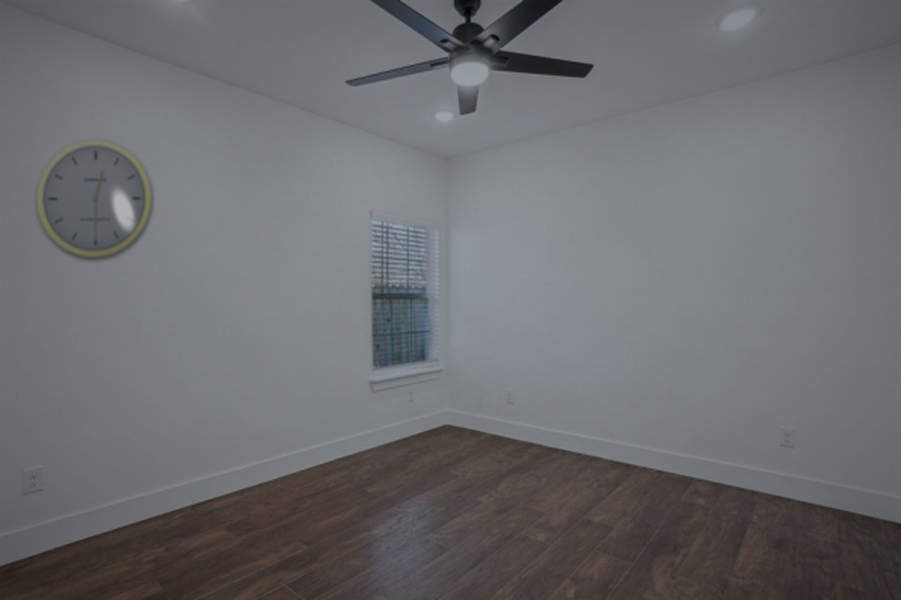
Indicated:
12.30
